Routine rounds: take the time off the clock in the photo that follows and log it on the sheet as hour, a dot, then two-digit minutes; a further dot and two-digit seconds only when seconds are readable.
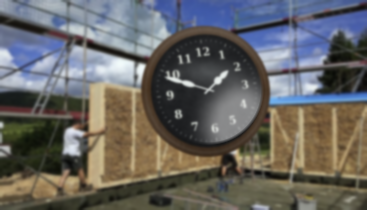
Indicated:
1.49
